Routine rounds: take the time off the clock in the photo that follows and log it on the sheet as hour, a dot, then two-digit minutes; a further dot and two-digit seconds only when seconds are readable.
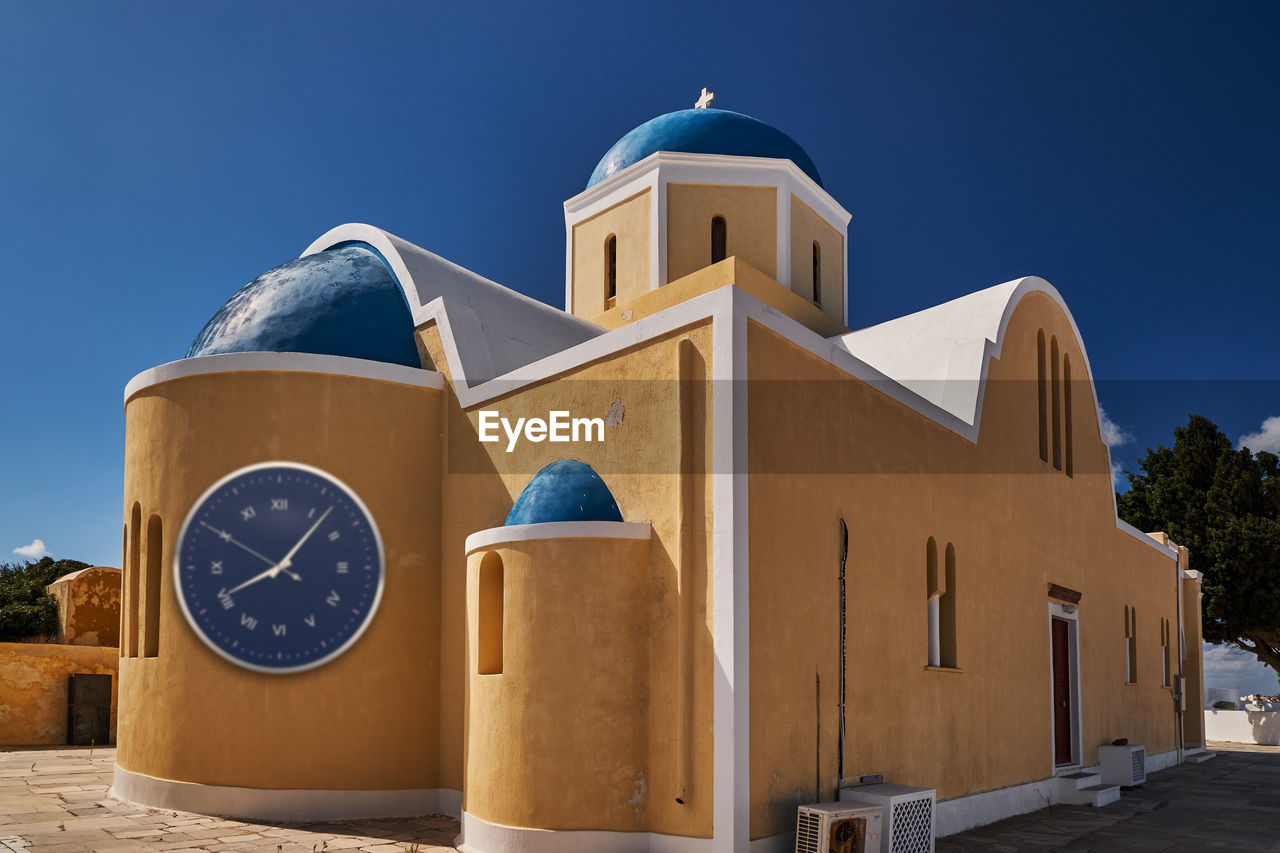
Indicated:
8.06.50
